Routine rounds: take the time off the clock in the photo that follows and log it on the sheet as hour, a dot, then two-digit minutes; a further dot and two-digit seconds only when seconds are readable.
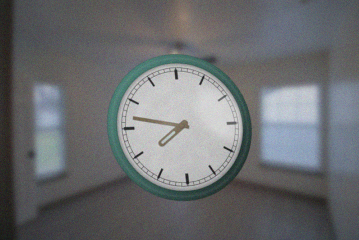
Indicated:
7.47
